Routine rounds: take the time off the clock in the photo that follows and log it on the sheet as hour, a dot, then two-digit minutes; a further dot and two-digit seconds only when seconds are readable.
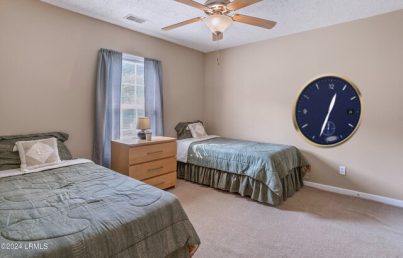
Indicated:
12.33
